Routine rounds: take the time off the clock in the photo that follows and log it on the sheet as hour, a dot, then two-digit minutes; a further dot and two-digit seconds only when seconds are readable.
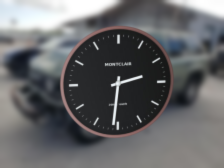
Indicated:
2.31
